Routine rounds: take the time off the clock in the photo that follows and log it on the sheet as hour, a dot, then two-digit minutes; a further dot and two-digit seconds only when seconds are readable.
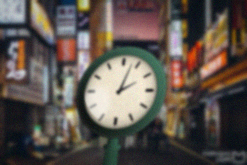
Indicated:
2.03
